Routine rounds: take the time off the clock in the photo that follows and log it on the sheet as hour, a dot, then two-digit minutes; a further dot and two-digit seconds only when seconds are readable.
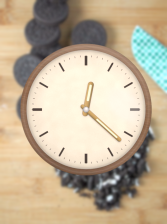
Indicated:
12.22
